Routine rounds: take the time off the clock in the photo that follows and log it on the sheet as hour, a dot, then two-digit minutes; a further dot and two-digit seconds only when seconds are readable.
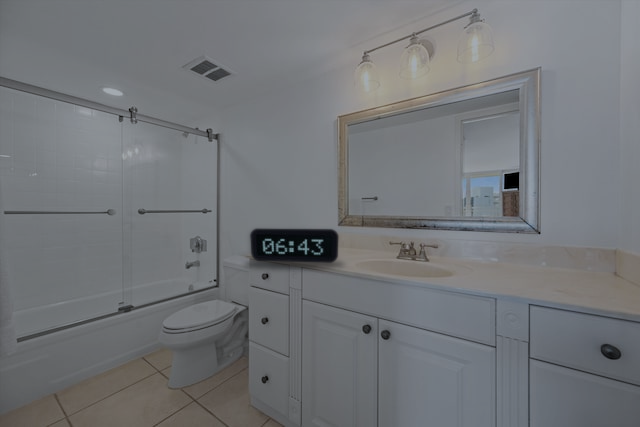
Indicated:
6.43
